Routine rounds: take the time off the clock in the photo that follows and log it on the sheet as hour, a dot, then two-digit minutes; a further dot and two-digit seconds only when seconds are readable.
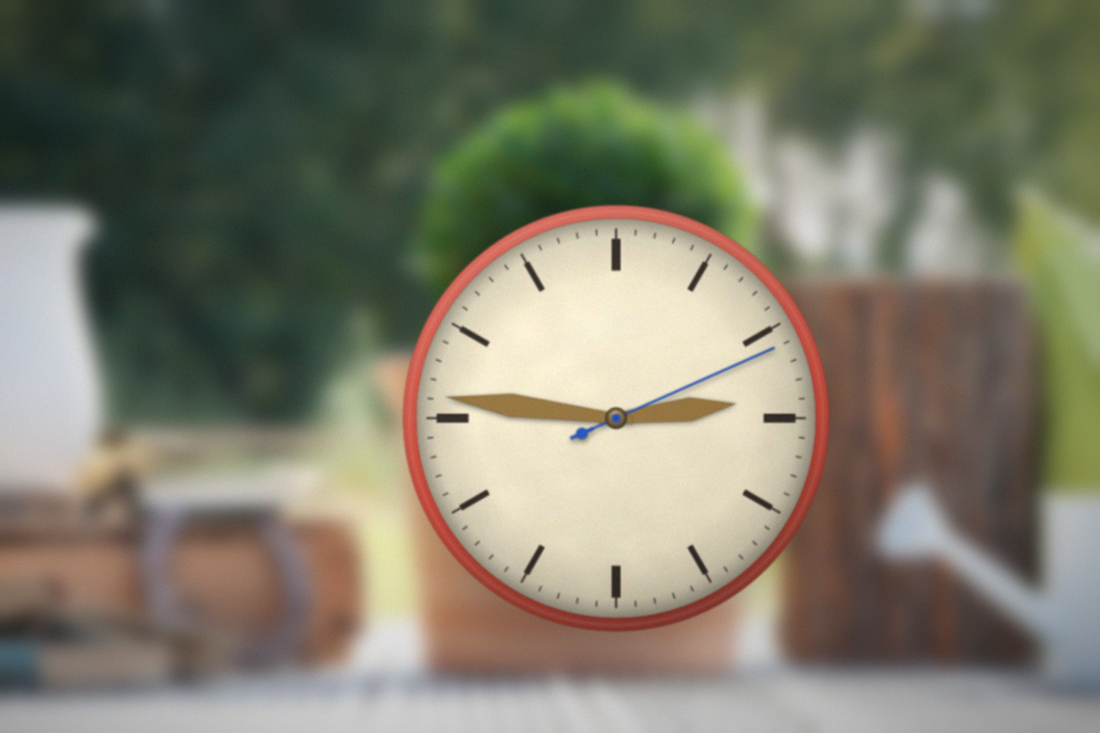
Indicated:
2.46.11
